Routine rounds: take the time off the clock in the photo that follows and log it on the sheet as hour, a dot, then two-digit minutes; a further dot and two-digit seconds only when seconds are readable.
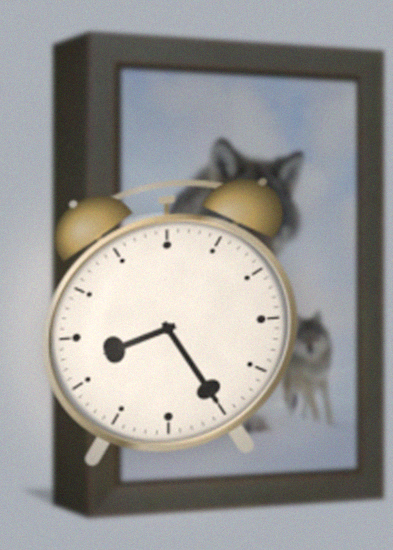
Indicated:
8.25
